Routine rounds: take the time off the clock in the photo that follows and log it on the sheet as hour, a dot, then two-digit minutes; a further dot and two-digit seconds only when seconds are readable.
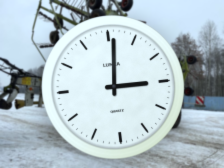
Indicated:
3.01
